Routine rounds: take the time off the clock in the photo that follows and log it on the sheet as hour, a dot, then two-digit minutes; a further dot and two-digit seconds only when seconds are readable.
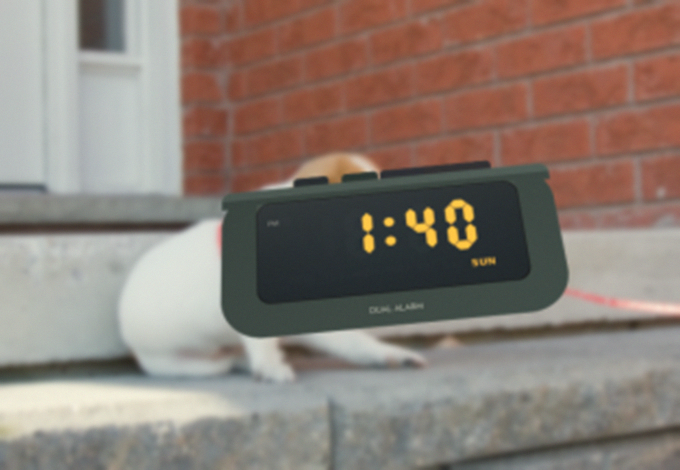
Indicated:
1.40
